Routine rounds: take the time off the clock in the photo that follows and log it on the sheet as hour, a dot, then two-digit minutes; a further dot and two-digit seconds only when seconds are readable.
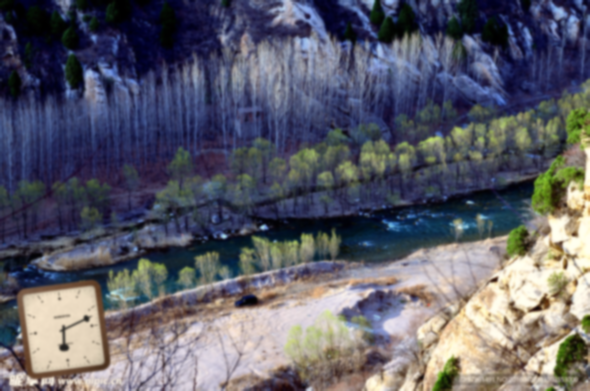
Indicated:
6.12
